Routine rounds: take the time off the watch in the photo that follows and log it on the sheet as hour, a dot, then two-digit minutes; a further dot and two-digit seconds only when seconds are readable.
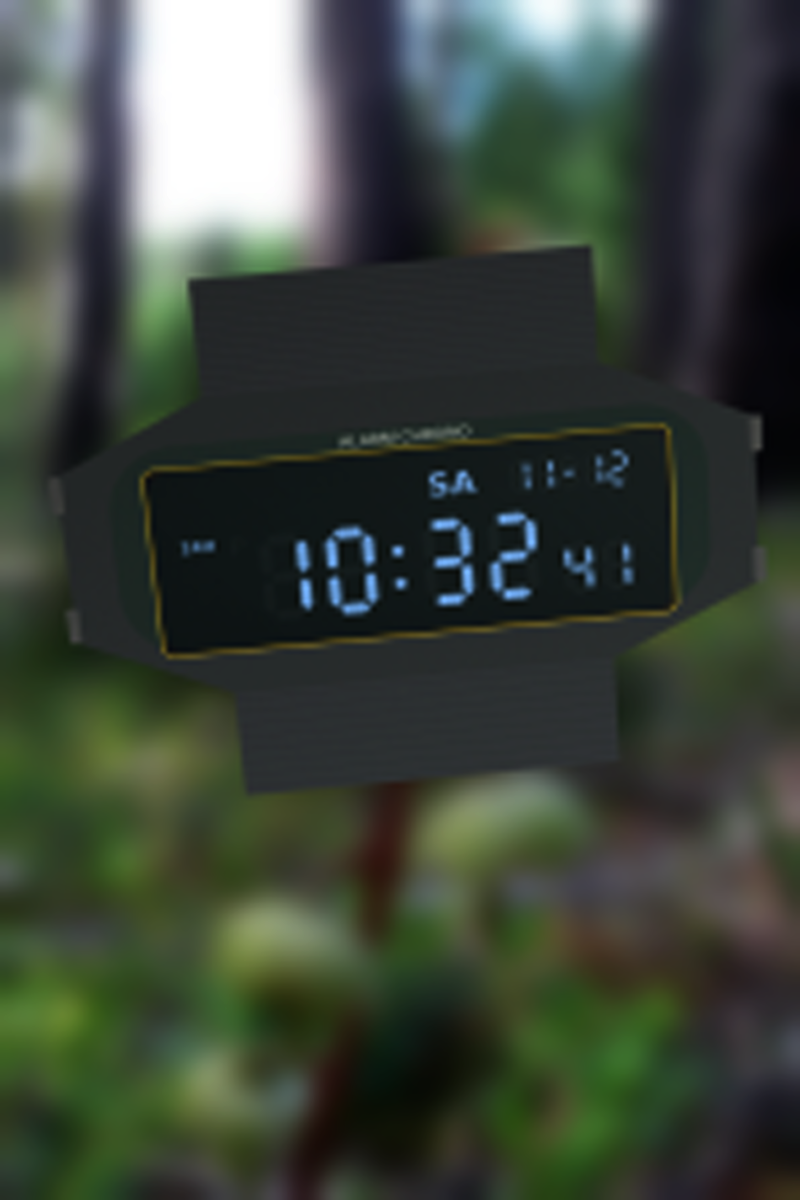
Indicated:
10.32.41
